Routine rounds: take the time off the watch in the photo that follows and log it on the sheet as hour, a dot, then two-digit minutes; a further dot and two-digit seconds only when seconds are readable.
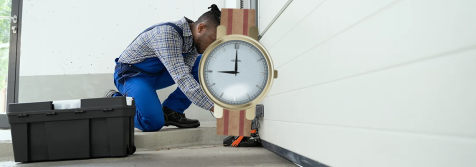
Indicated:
9.00
